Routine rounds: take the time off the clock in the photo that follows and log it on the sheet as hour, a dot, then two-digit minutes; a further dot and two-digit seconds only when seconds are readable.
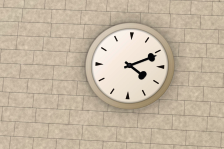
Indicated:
4.11
